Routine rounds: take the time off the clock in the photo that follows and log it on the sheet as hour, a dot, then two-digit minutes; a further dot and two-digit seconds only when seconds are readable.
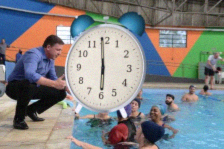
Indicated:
5.59
